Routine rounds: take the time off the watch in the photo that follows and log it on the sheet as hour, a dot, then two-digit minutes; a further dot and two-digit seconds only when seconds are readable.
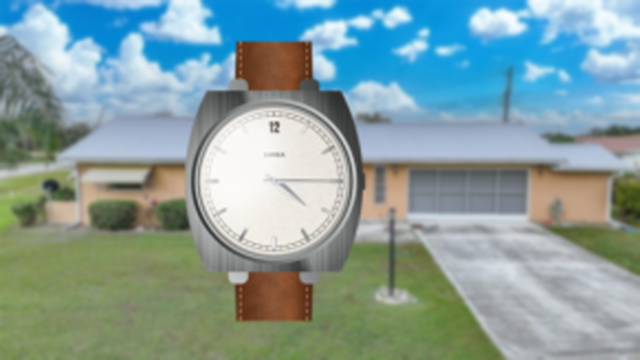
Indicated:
4.15
